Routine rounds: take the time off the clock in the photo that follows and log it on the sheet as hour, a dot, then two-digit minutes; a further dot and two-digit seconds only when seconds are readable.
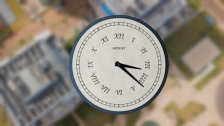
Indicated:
3.22
